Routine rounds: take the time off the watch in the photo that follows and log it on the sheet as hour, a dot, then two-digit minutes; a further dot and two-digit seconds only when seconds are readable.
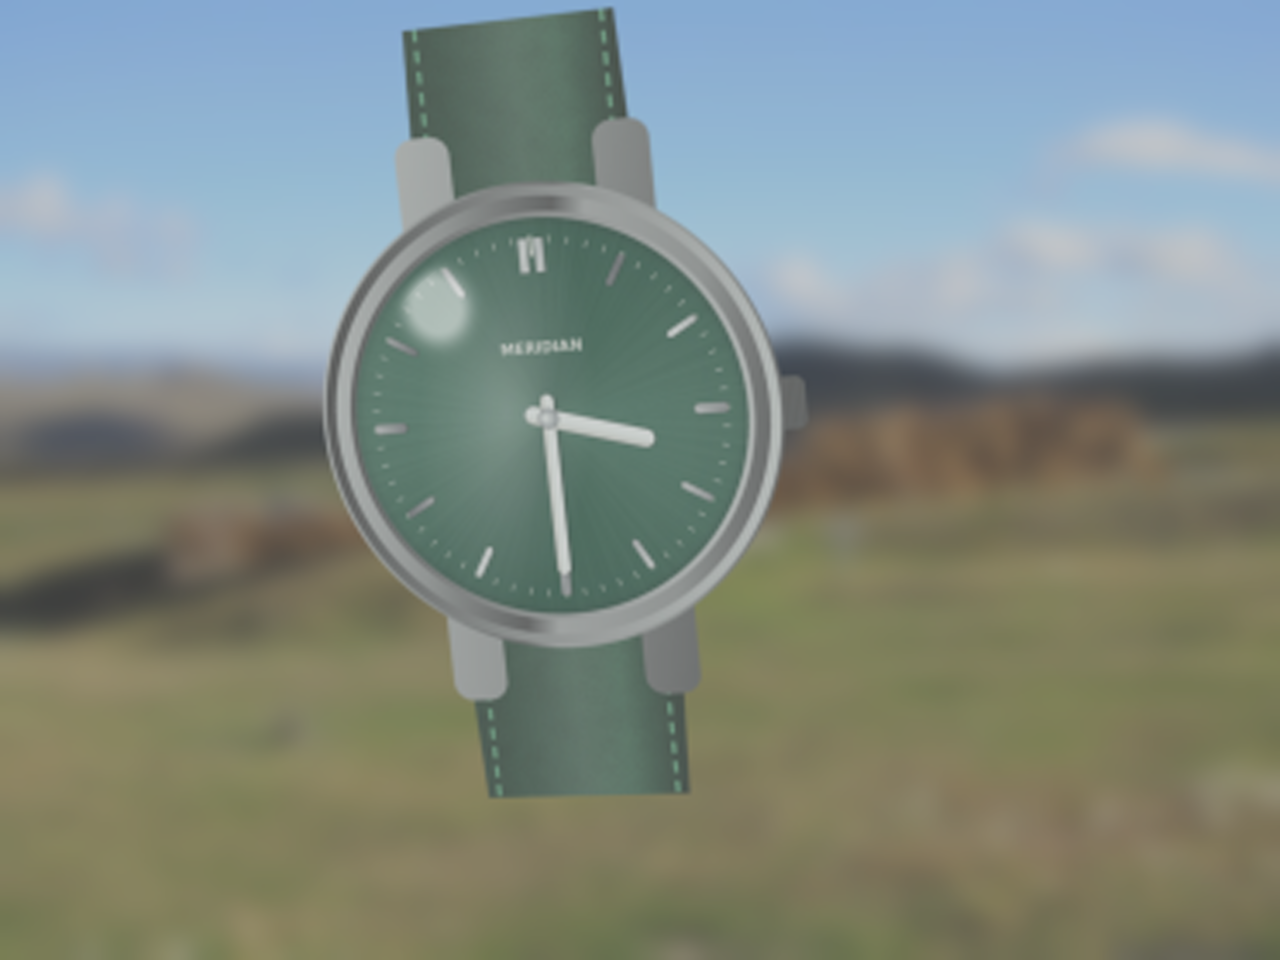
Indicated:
3.30
